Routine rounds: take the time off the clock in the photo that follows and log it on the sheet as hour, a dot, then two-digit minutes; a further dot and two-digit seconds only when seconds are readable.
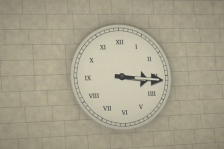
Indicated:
3.16
